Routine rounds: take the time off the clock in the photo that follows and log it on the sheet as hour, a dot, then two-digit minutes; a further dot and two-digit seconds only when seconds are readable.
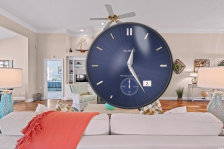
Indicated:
12.25
